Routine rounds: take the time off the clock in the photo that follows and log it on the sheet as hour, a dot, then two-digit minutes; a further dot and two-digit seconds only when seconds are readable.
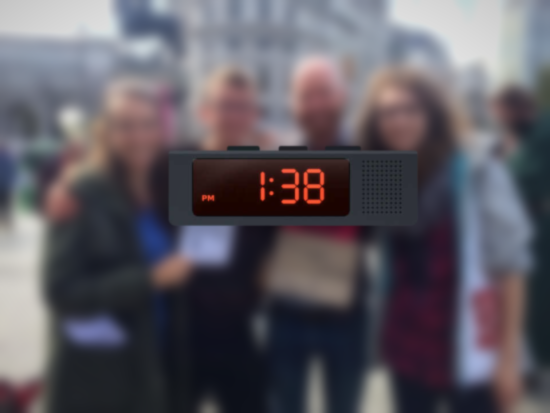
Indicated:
1.38
